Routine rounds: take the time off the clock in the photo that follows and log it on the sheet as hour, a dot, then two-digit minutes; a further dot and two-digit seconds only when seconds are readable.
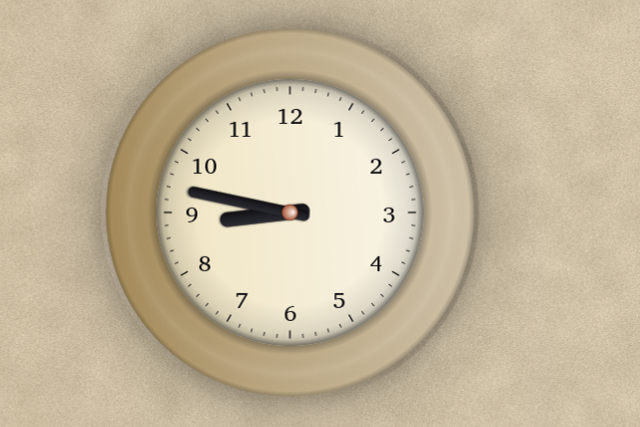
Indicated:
8.47
